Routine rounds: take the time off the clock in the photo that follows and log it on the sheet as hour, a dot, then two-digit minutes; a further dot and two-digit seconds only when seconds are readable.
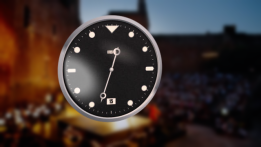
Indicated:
12.33
